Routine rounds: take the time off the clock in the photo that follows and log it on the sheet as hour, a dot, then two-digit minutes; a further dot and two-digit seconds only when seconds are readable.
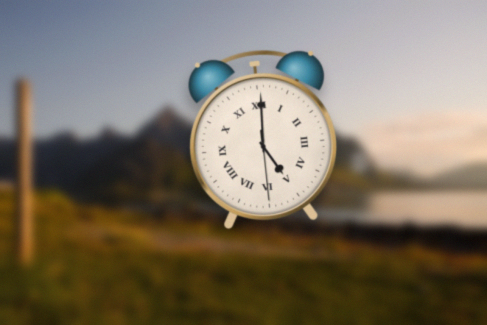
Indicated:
5.00.30
